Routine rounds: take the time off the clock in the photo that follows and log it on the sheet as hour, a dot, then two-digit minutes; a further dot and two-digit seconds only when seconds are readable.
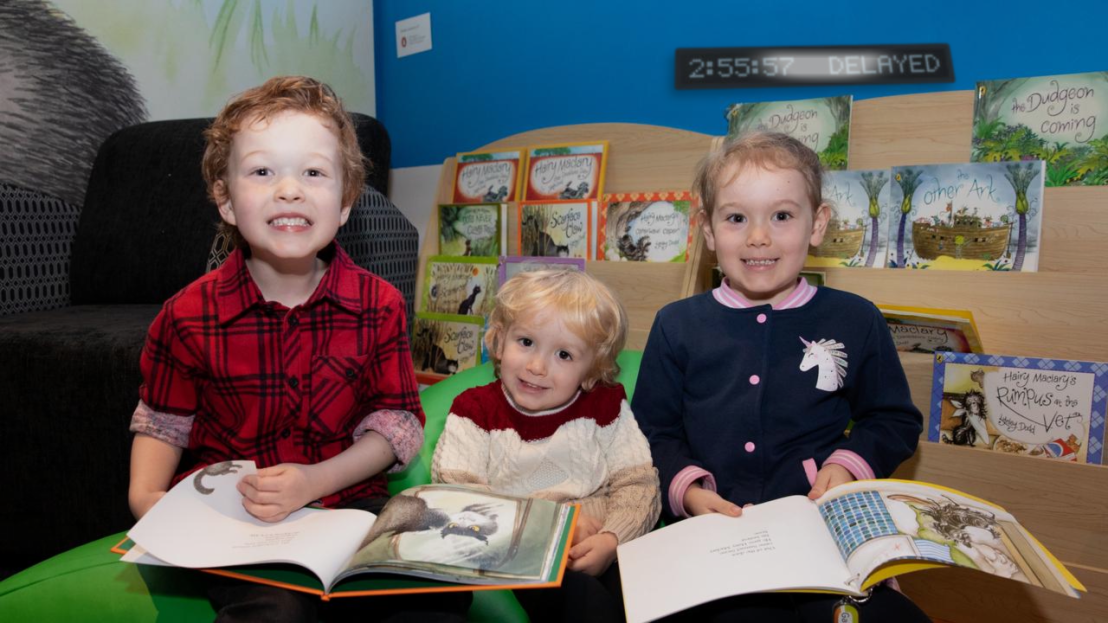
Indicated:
2.55.57
